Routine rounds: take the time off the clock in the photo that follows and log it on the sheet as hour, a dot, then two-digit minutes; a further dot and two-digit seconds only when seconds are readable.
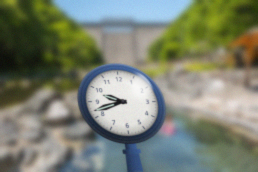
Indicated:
9.42
